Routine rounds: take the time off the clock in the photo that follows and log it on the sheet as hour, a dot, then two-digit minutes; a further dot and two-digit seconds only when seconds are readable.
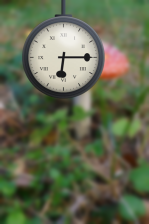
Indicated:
6.15
